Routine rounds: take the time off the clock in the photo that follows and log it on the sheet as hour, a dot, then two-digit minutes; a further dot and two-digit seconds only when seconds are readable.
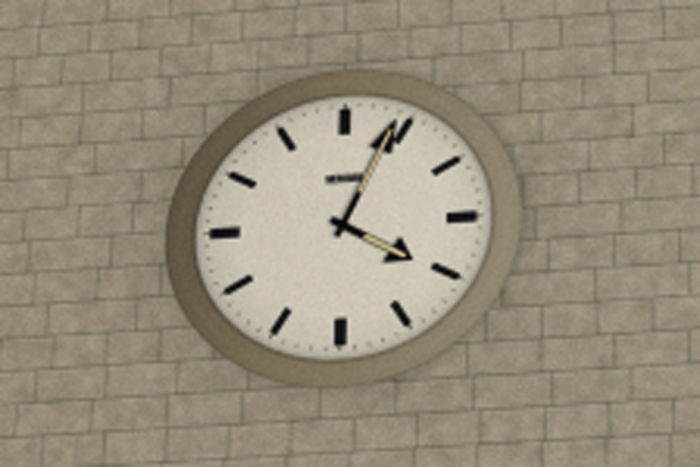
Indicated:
4.04
